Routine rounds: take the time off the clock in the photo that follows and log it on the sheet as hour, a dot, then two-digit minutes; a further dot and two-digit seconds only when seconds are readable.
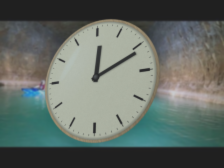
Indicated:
12.11
